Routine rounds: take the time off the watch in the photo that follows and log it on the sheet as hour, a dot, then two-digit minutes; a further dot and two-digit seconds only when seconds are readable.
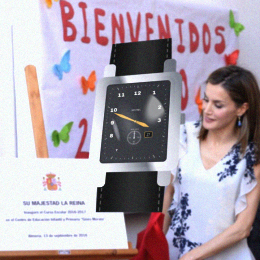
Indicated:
3.49
